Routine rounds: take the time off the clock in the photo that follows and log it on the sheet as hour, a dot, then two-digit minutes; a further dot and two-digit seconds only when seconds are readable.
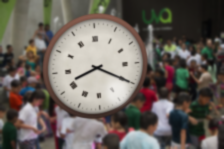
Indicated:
8.20
